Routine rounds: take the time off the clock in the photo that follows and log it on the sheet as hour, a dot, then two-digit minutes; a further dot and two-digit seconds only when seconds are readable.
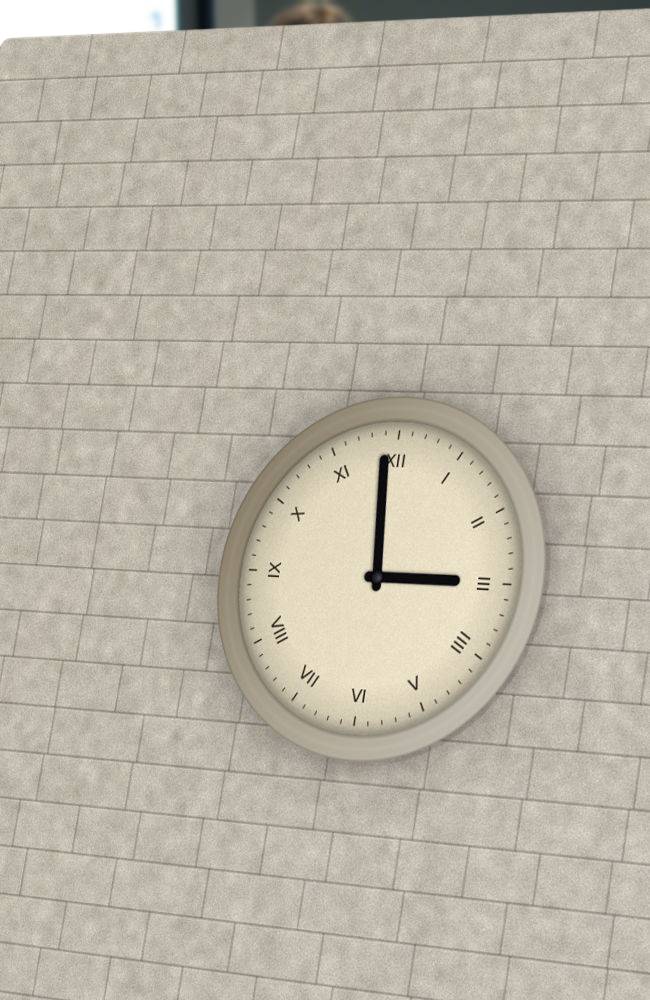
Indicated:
2.59
